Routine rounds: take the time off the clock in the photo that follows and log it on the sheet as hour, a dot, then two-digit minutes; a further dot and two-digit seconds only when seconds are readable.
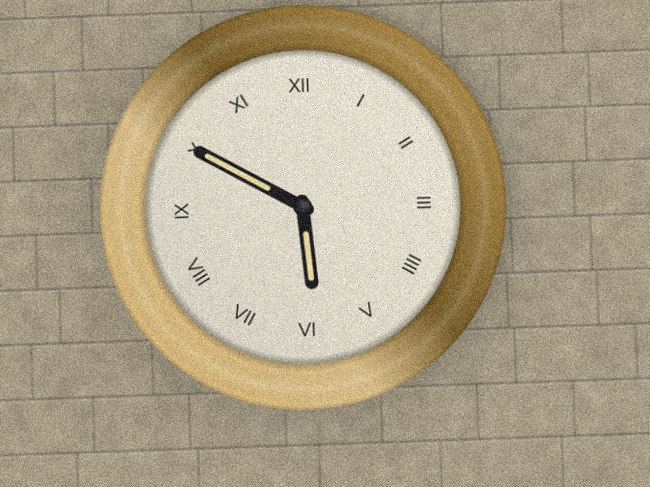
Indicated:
5.50
